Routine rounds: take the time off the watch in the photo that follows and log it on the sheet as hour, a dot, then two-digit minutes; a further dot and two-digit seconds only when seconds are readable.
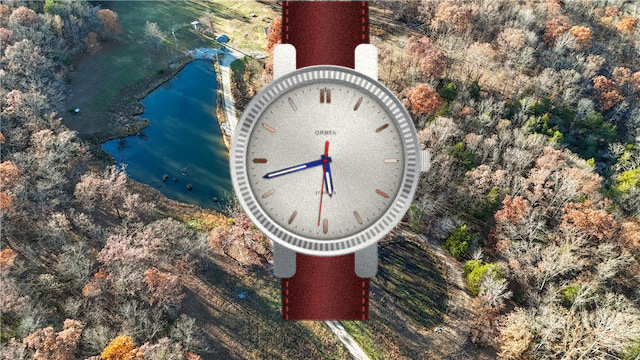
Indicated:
5.42.31
